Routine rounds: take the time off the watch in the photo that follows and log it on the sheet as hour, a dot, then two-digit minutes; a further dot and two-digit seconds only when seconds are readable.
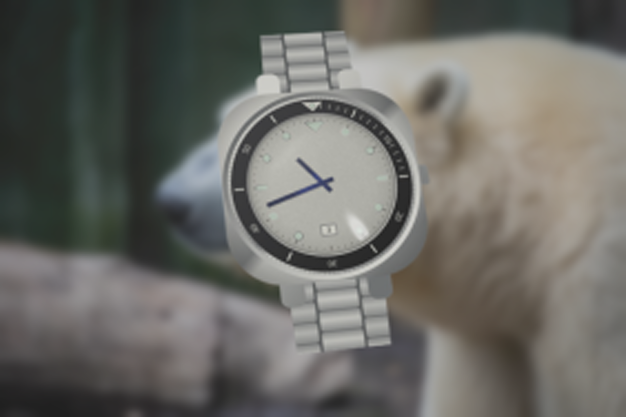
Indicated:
10.42
